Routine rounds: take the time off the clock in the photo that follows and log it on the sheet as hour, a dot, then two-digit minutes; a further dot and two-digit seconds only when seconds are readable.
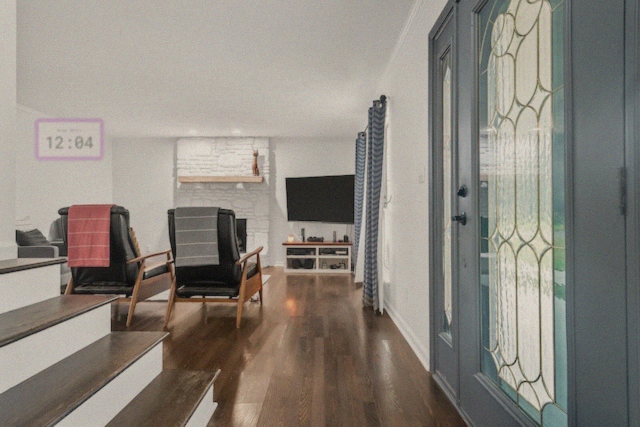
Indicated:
12.04
